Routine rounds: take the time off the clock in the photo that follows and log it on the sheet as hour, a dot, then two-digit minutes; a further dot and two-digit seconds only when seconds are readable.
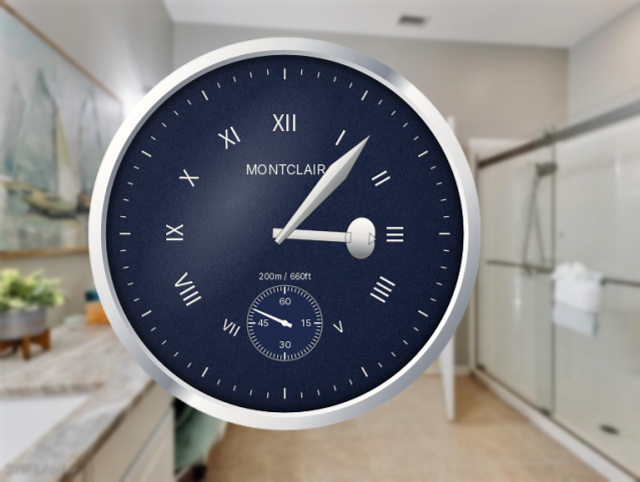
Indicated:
3.06.49
